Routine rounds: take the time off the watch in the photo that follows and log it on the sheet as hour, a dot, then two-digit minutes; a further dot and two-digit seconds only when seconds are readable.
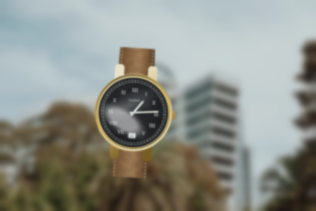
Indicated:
1.14
